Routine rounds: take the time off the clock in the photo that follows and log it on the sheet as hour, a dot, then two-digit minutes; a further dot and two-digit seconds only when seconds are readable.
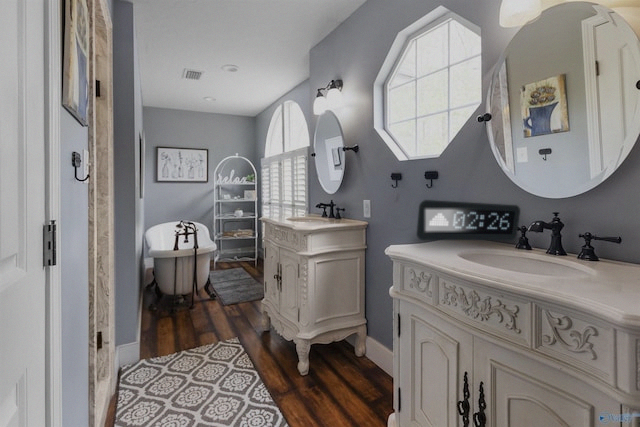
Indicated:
2.26
